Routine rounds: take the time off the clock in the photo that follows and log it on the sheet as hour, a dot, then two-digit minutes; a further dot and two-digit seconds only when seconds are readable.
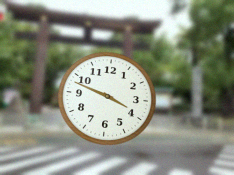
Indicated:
3.48
